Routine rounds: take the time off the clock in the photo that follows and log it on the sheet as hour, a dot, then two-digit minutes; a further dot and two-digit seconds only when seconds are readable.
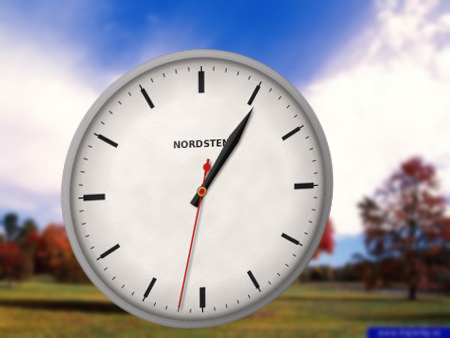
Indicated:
1.05.32
